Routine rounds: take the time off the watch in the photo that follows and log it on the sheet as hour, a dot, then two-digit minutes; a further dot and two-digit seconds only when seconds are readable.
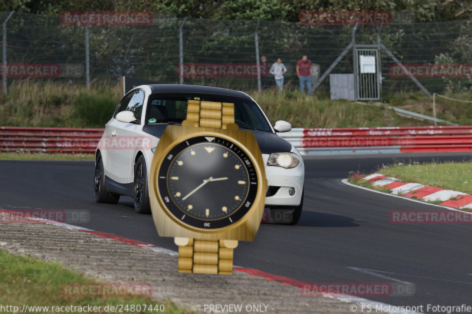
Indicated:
2.38
